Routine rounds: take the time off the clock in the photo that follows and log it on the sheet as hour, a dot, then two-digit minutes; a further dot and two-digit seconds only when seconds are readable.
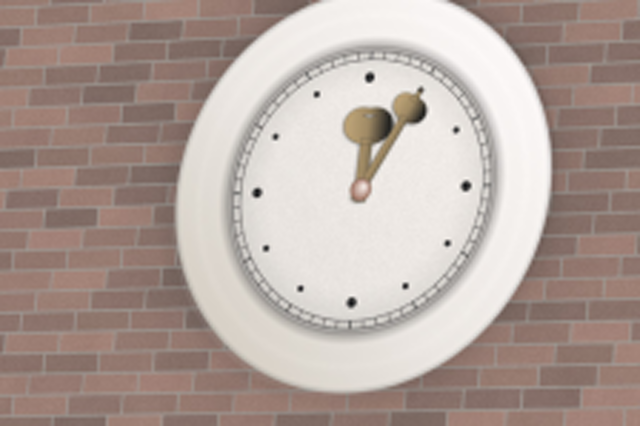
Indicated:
12.05
